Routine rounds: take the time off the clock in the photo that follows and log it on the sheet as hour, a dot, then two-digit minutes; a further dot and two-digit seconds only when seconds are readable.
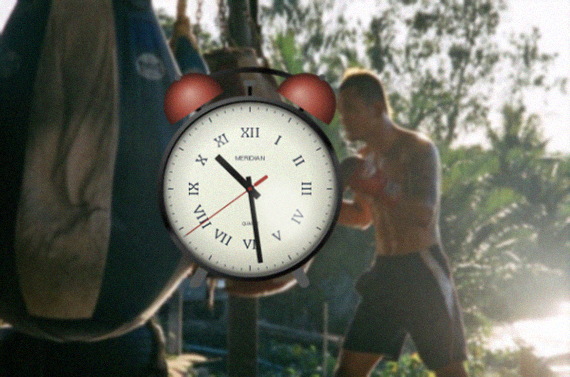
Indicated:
10.28.39
